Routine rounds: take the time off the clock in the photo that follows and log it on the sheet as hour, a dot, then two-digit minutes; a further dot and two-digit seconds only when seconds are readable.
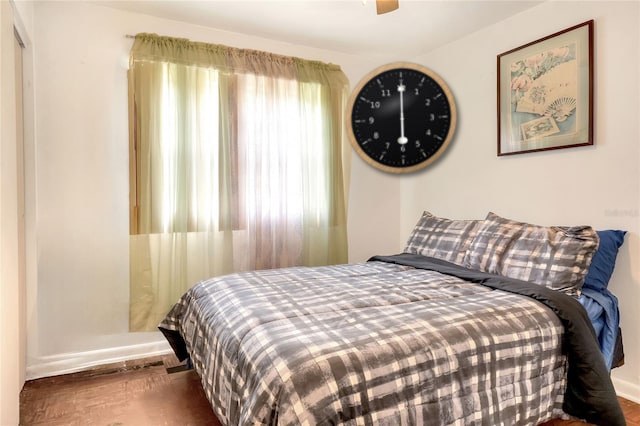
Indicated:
6.00
